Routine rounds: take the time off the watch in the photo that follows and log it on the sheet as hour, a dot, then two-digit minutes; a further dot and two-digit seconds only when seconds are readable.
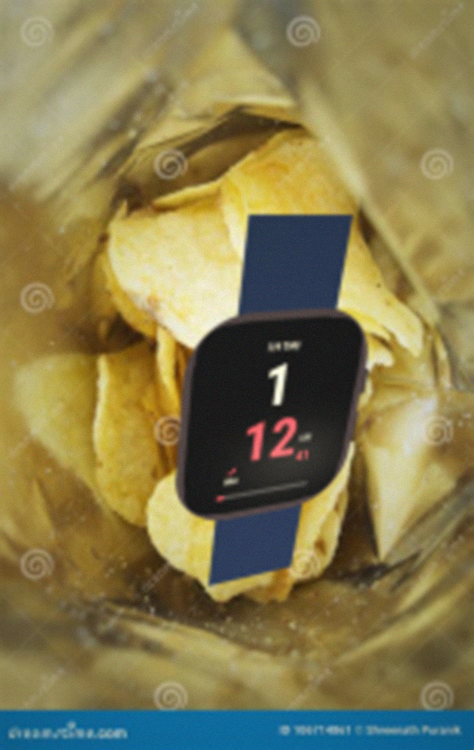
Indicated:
1.12
